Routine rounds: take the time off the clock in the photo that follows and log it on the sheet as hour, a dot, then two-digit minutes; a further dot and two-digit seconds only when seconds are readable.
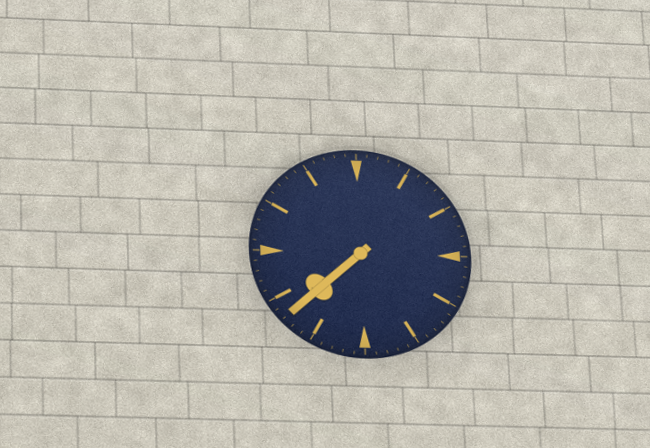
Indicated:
7.38
